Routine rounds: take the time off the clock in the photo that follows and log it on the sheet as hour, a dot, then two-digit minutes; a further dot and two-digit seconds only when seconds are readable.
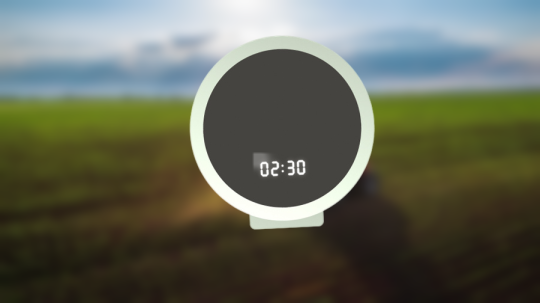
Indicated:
2.30
